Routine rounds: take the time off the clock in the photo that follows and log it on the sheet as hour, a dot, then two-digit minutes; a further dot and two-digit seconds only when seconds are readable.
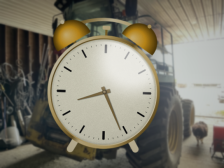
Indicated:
8.26
